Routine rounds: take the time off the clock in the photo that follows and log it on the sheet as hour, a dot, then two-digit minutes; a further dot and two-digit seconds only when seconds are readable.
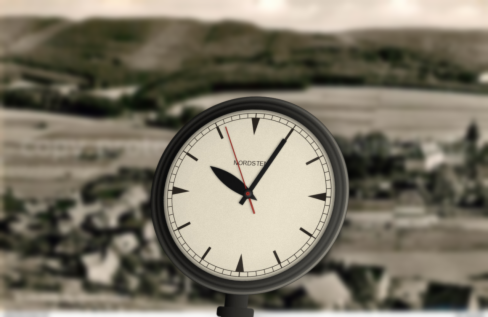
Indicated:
10.04.56
